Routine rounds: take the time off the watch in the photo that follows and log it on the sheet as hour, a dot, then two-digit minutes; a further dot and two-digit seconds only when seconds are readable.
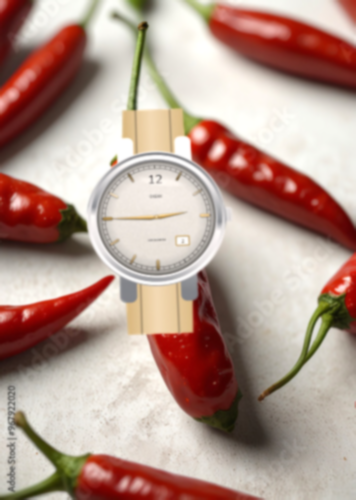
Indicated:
2.45
